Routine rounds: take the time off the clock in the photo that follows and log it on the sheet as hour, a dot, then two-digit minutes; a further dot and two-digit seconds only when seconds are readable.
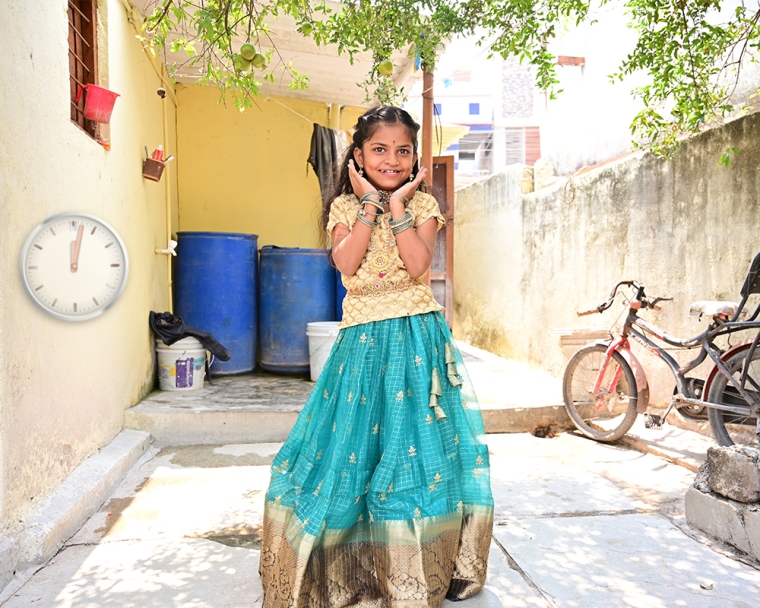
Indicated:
12.02
